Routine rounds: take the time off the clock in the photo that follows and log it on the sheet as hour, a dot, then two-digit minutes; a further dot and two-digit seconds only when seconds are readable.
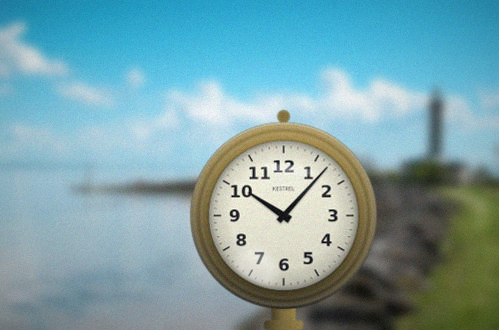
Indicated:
10.07
